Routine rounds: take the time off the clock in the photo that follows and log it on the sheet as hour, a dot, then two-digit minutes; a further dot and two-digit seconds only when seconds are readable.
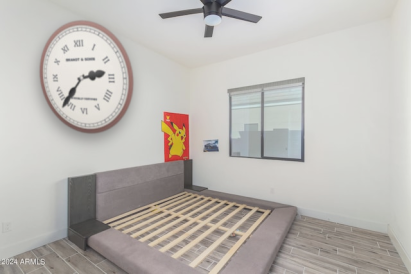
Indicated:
2.37
